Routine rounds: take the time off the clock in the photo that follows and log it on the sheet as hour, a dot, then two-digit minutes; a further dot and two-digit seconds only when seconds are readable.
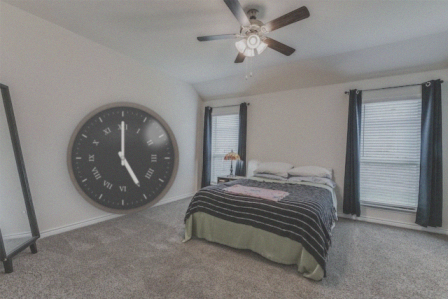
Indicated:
5.00
